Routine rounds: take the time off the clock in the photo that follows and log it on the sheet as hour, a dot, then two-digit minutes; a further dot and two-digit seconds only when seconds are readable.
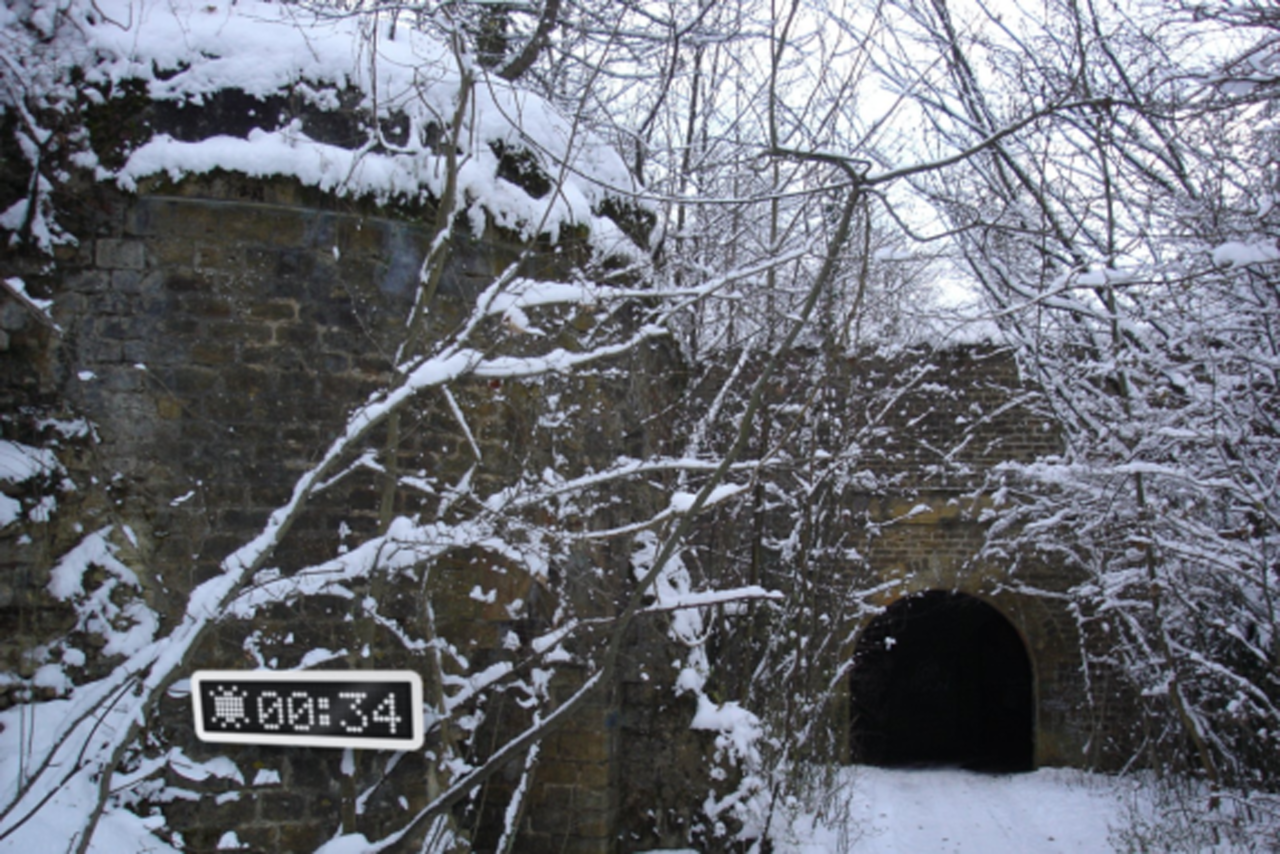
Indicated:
0.34
